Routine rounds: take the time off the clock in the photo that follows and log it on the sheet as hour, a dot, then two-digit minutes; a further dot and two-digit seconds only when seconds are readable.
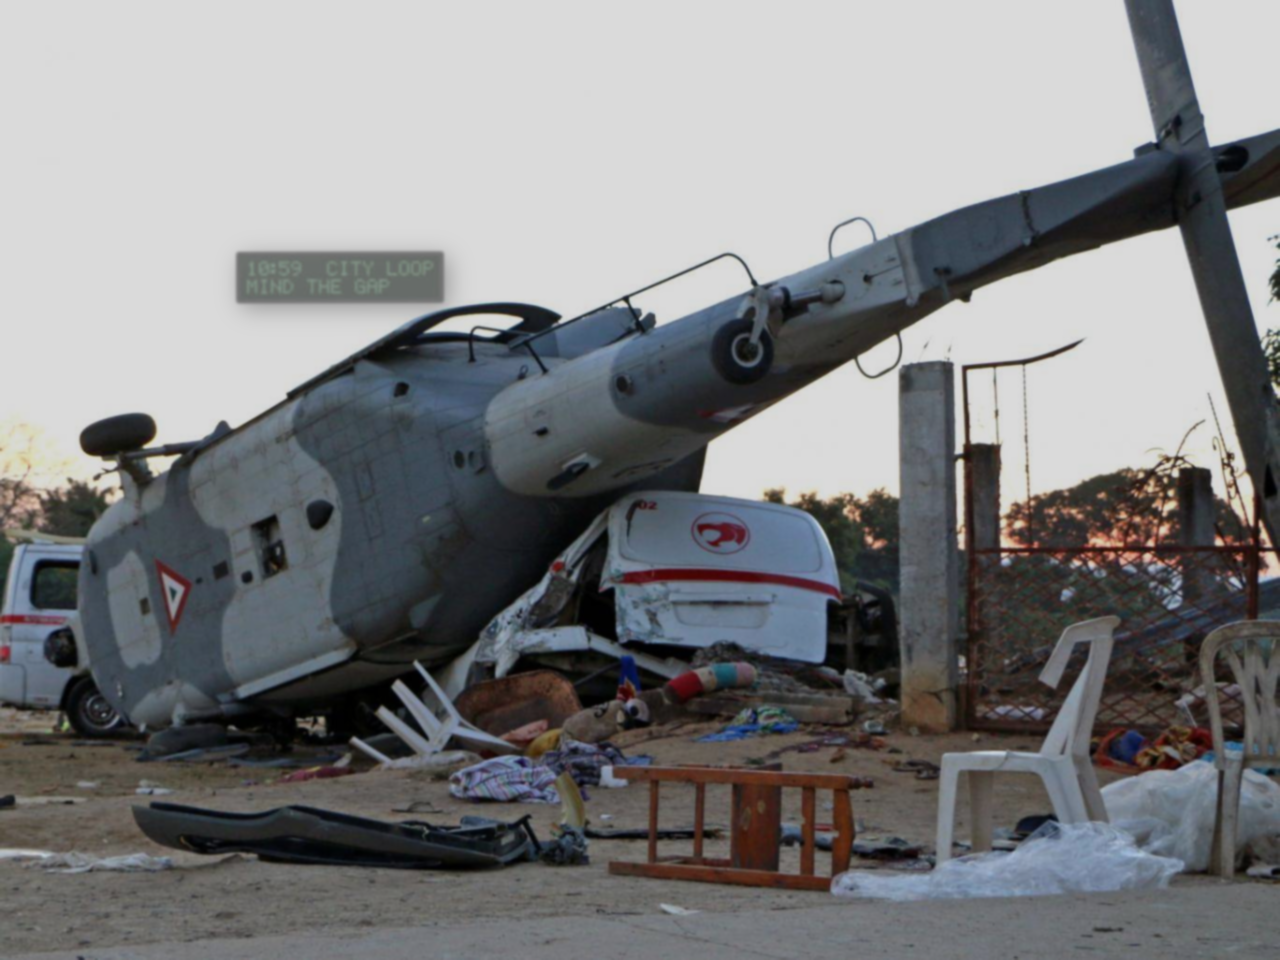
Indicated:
10.59
